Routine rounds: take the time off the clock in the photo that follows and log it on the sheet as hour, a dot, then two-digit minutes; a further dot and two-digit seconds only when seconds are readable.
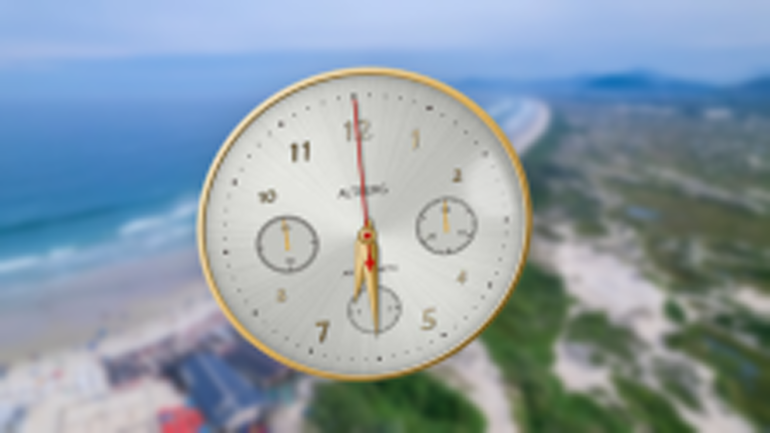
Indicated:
6.30
